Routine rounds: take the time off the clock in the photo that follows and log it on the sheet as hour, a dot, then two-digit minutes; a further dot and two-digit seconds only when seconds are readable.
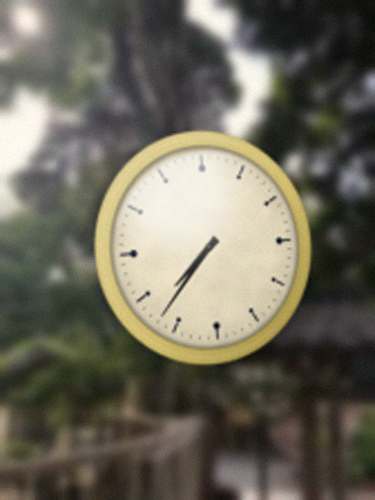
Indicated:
7.37
